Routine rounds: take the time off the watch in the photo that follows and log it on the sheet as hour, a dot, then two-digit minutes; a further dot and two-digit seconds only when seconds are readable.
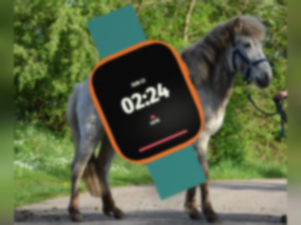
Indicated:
2.24
